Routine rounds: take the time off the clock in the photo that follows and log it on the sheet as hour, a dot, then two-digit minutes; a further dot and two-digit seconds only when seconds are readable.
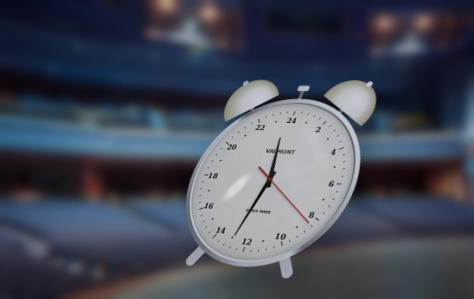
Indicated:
23.32.21
